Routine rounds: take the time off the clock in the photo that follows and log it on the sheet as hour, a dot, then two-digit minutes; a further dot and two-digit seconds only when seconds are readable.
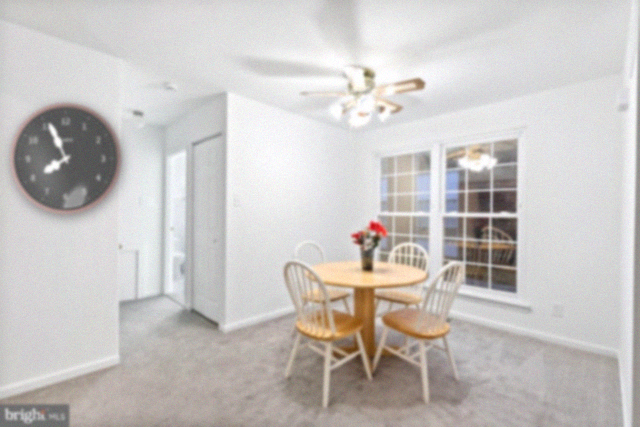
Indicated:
7.56
